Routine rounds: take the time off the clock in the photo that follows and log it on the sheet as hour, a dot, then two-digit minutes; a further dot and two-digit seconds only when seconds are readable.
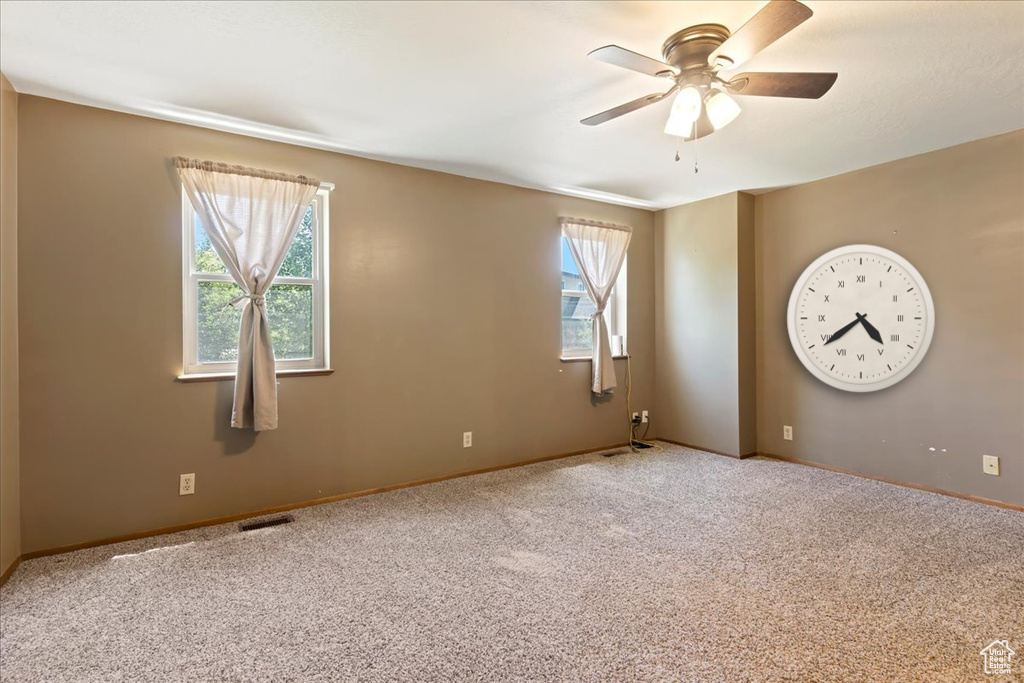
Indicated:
4.39
